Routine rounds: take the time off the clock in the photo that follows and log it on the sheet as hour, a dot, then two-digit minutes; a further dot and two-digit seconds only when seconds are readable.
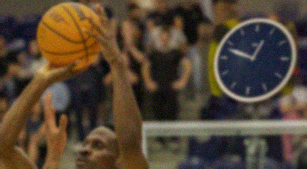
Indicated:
12.48
